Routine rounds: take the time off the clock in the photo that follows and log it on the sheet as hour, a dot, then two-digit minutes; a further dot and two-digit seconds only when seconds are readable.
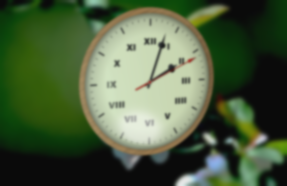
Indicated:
2.03.11
